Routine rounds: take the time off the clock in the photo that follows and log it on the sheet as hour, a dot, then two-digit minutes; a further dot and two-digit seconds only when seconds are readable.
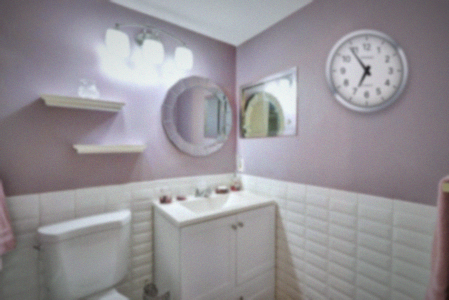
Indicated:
6.54
